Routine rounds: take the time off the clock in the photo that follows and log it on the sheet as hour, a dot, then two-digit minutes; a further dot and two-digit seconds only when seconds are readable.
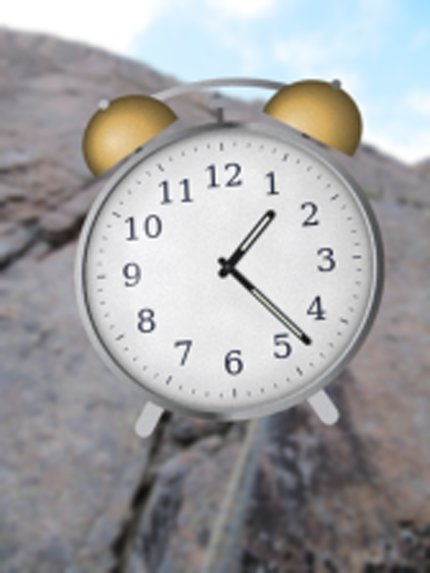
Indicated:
1.23
